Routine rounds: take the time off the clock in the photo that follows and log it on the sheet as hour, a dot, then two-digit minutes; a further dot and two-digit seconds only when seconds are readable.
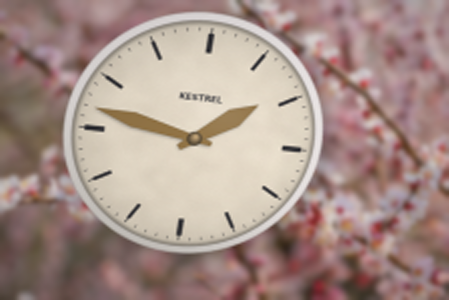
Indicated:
1.47
